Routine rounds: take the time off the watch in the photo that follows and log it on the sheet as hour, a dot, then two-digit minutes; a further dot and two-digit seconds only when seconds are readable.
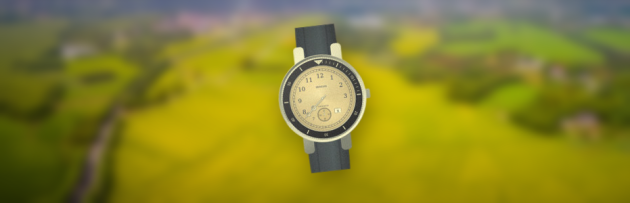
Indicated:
7.38
